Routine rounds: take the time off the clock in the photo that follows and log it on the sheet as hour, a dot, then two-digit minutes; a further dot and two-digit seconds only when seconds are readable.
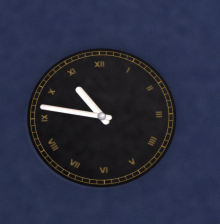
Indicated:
10.47
